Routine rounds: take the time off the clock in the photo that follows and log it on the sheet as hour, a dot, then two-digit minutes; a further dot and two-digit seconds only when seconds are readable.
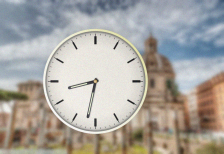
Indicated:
8.32
